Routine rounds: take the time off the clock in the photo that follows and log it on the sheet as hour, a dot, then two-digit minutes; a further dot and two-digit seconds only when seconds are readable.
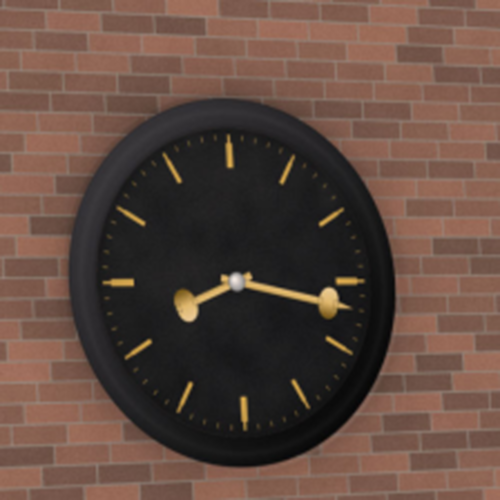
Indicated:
8.17
